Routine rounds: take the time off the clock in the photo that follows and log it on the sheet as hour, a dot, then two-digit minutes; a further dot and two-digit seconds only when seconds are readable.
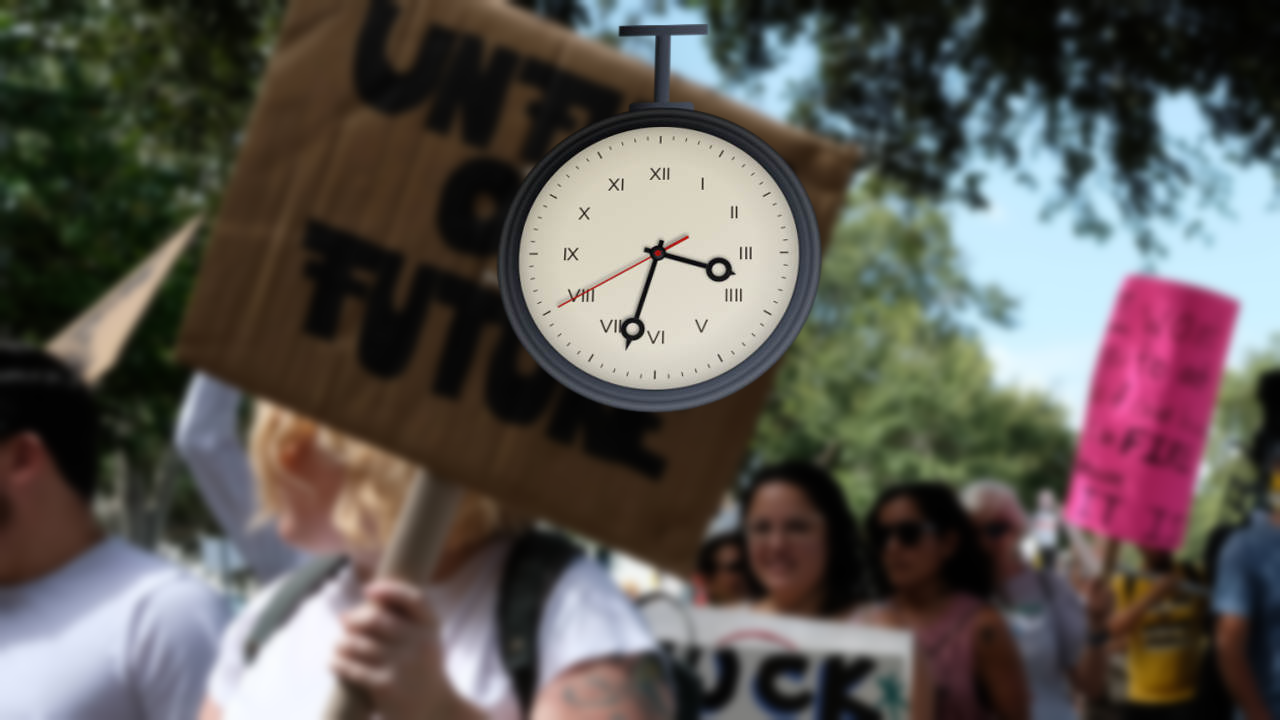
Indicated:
3.32.40
